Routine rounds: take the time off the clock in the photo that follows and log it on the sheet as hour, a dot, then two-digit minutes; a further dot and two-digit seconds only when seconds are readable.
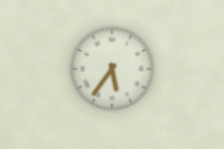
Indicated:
5.36
